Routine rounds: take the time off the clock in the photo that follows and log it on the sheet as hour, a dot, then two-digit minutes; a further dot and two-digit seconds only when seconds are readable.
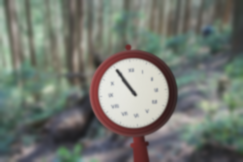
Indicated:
10.55
